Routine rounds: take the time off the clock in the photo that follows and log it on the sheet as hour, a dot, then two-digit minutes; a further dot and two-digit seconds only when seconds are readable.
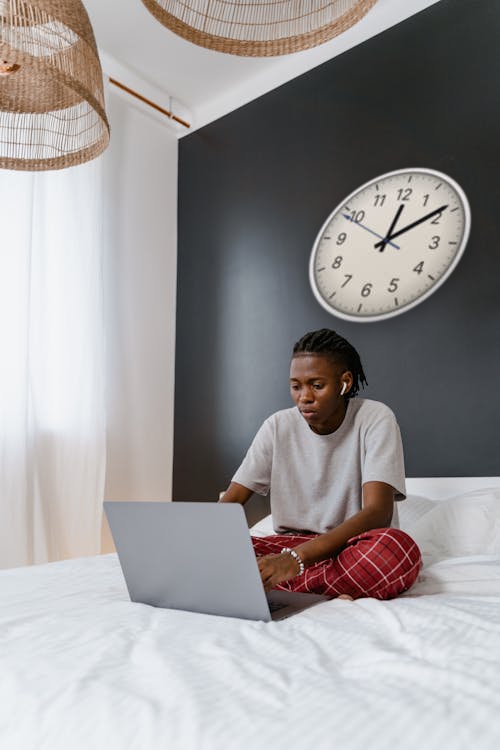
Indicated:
12.08.49
